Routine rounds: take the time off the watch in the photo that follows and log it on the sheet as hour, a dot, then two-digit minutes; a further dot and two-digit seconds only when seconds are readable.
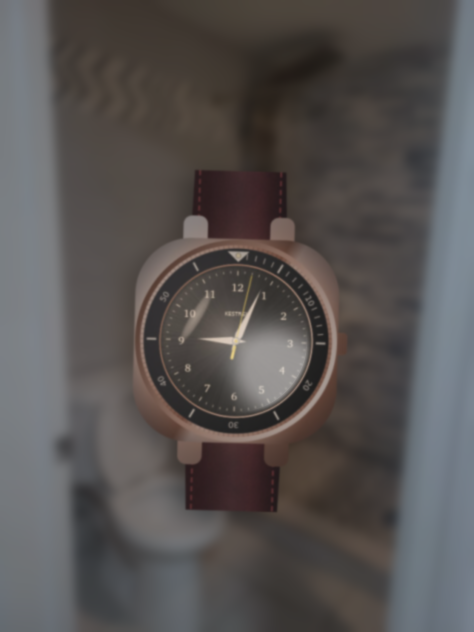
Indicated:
9.04.02
